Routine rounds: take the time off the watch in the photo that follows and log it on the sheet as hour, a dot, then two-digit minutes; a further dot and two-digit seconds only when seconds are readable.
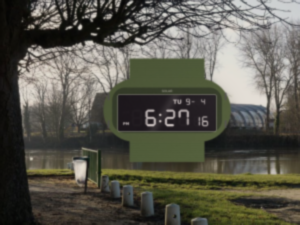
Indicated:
6.27.16
